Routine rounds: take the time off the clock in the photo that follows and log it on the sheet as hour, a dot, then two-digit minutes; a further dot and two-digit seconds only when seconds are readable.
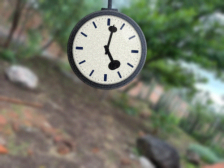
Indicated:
5.02
